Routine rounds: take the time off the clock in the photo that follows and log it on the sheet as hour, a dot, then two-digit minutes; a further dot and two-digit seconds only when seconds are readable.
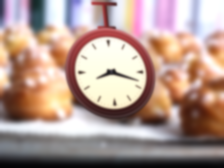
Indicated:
8.18
